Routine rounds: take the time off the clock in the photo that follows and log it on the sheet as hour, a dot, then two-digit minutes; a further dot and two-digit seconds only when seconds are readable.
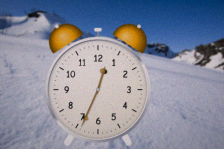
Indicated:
12.34
